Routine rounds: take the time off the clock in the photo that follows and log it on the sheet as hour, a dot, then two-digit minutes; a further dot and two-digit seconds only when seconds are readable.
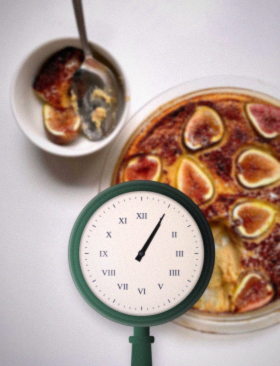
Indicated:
1.05
